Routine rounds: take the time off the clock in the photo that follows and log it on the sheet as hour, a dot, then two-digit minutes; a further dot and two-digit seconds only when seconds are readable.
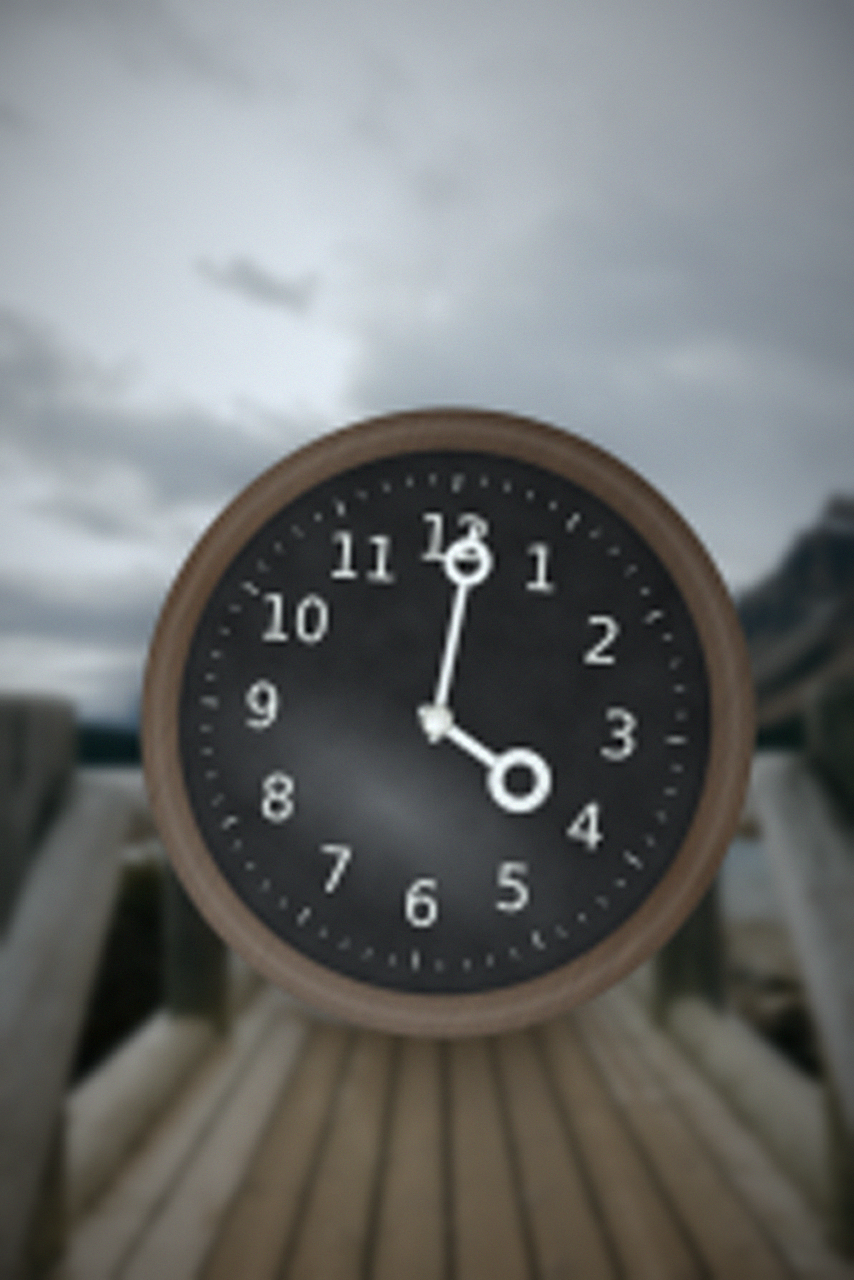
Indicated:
4.01
